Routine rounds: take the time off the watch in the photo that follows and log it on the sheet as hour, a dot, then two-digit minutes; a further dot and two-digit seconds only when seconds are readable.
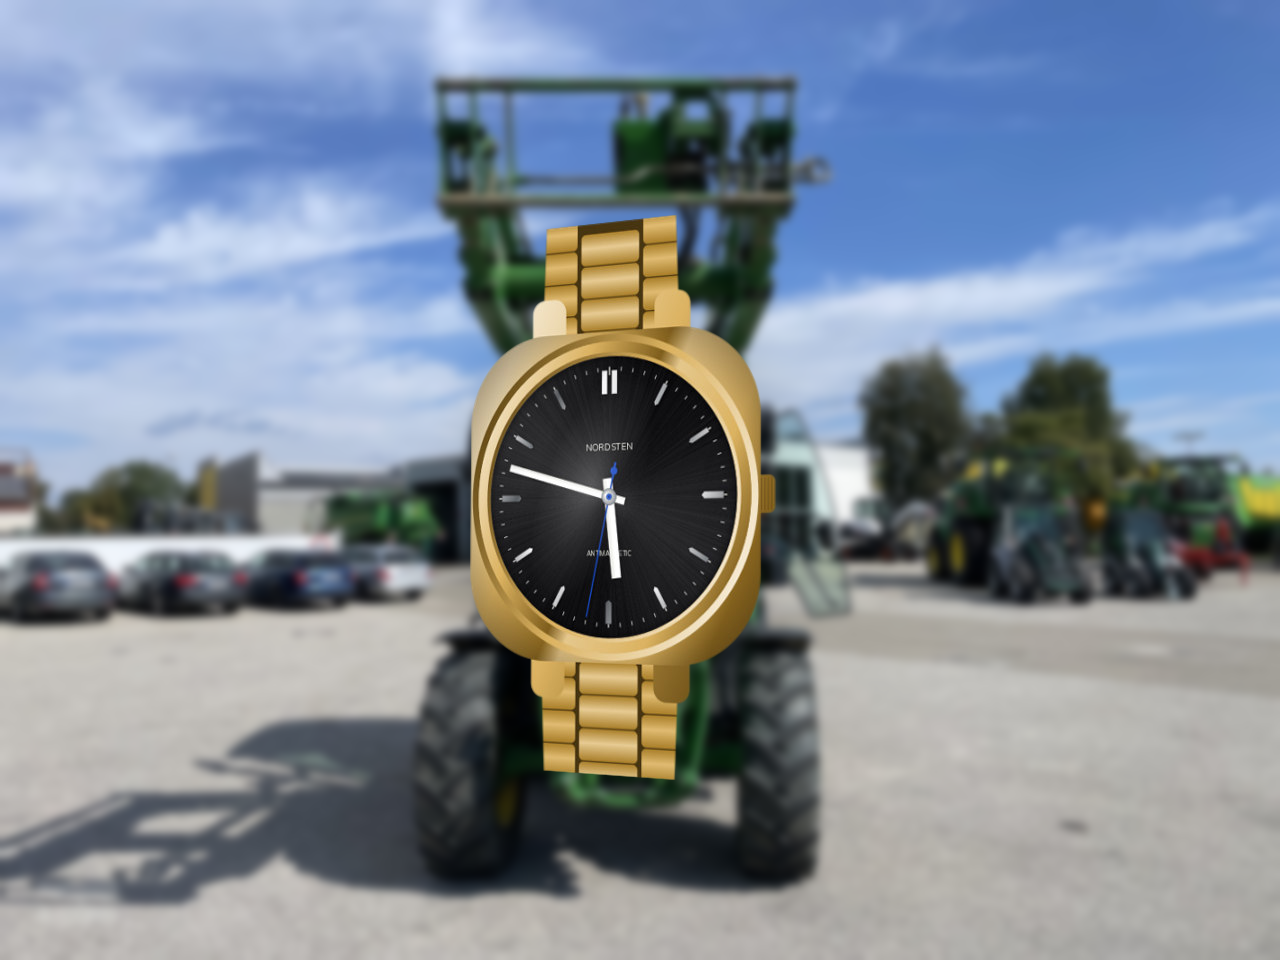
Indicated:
5.47.32
